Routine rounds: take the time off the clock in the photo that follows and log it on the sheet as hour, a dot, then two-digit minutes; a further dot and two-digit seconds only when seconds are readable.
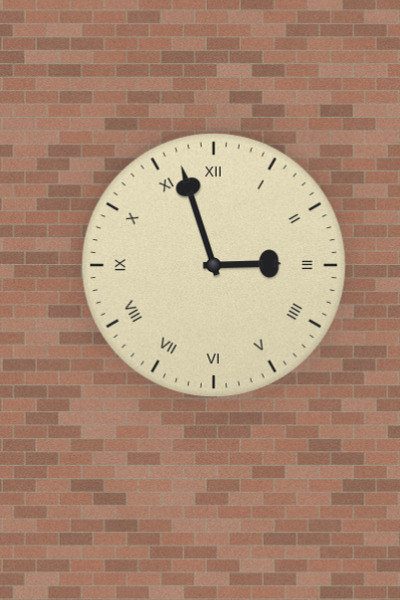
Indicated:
2.57
